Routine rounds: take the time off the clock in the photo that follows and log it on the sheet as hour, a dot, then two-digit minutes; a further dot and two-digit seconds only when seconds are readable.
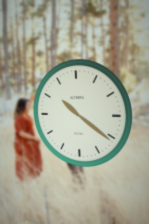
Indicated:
10.21
